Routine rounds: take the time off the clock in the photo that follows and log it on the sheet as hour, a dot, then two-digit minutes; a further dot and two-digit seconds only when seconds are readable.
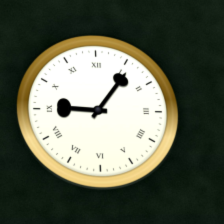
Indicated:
9.06
